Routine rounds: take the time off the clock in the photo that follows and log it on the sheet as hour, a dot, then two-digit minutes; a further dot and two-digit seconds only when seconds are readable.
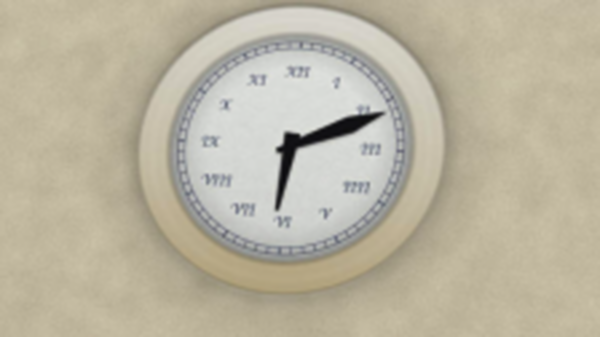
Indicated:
6.11
